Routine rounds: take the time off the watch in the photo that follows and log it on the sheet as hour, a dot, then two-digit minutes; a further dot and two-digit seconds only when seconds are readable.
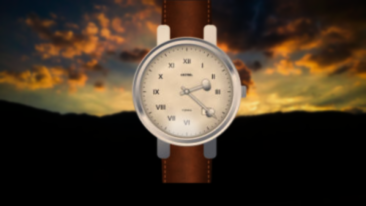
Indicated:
2.22
